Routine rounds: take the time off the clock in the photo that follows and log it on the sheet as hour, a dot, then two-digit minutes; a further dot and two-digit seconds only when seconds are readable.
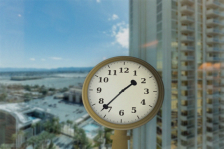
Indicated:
1.37
